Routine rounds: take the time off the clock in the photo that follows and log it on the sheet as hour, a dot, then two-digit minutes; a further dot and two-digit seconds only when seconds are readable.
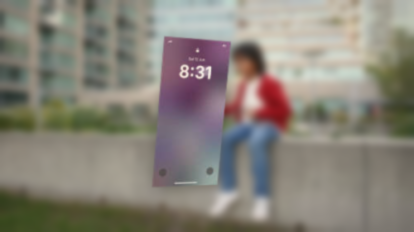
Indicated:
8.31
